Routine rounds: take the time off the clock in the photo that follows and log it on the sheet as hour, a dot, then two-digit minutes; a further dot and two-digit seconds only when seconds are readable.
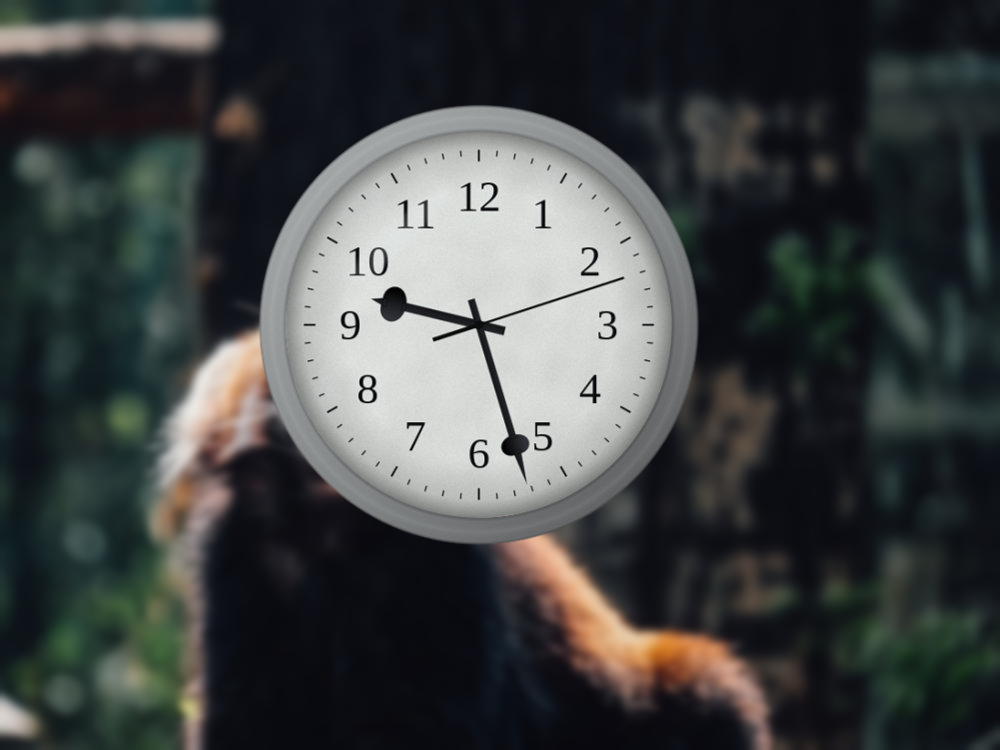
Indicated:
9.27.12
